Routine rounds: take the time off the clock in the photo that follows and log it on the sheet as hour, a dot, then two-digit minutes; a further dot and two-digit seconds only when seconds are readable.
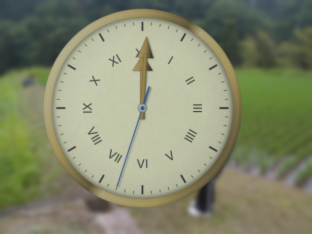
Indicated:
12.00.33
